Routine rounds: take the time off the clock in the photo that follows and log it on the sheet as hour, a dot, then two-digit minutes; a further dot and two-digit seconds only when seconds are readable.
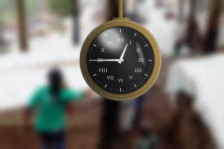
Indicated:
12.45
